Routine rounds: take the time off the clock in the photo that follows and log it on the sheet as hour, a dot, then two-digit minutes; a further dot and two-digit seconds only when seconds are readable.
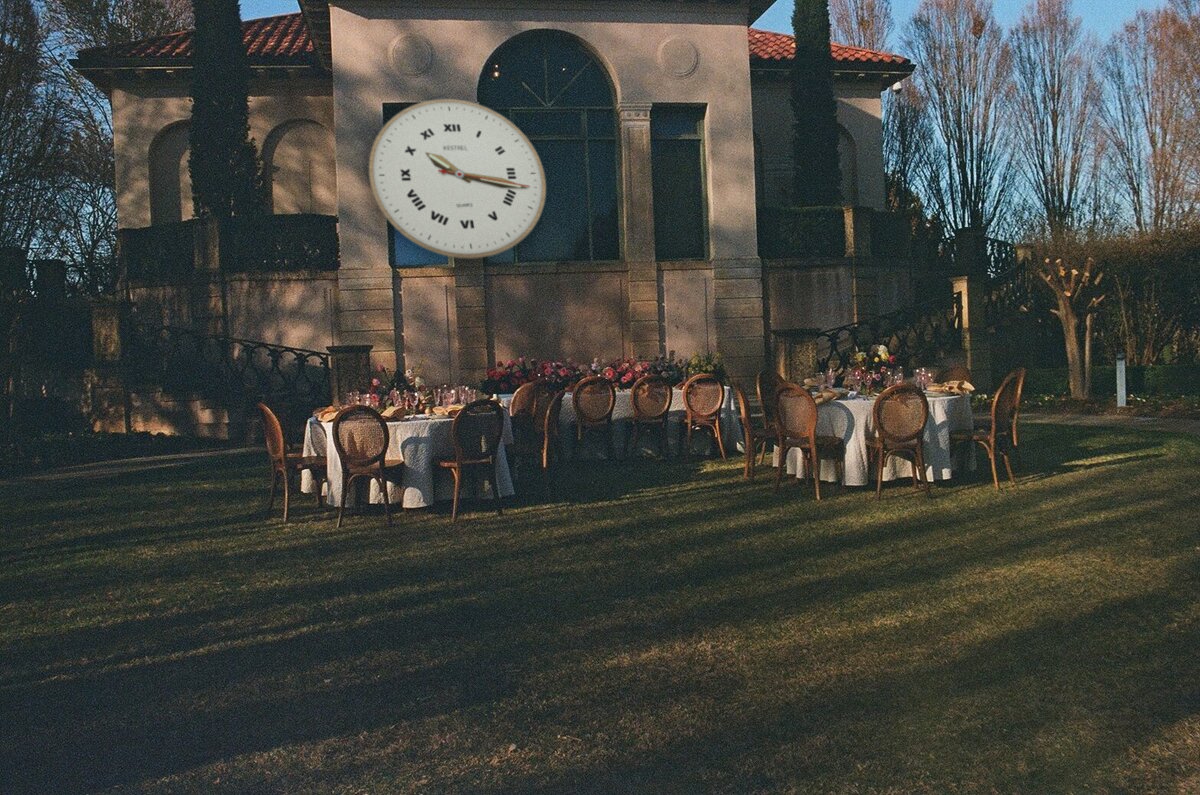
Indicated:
10.17.17
